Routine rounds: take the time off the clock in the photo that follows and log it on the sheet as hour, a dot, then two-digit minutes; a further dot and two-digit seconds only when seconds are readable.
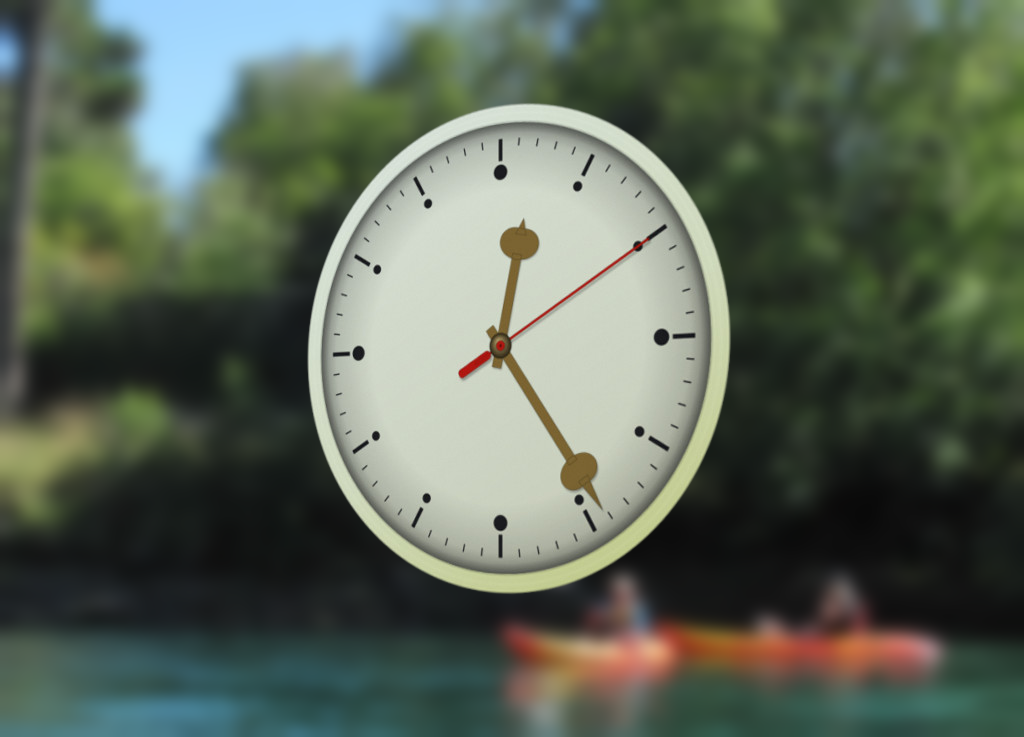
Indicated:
12.24.10
